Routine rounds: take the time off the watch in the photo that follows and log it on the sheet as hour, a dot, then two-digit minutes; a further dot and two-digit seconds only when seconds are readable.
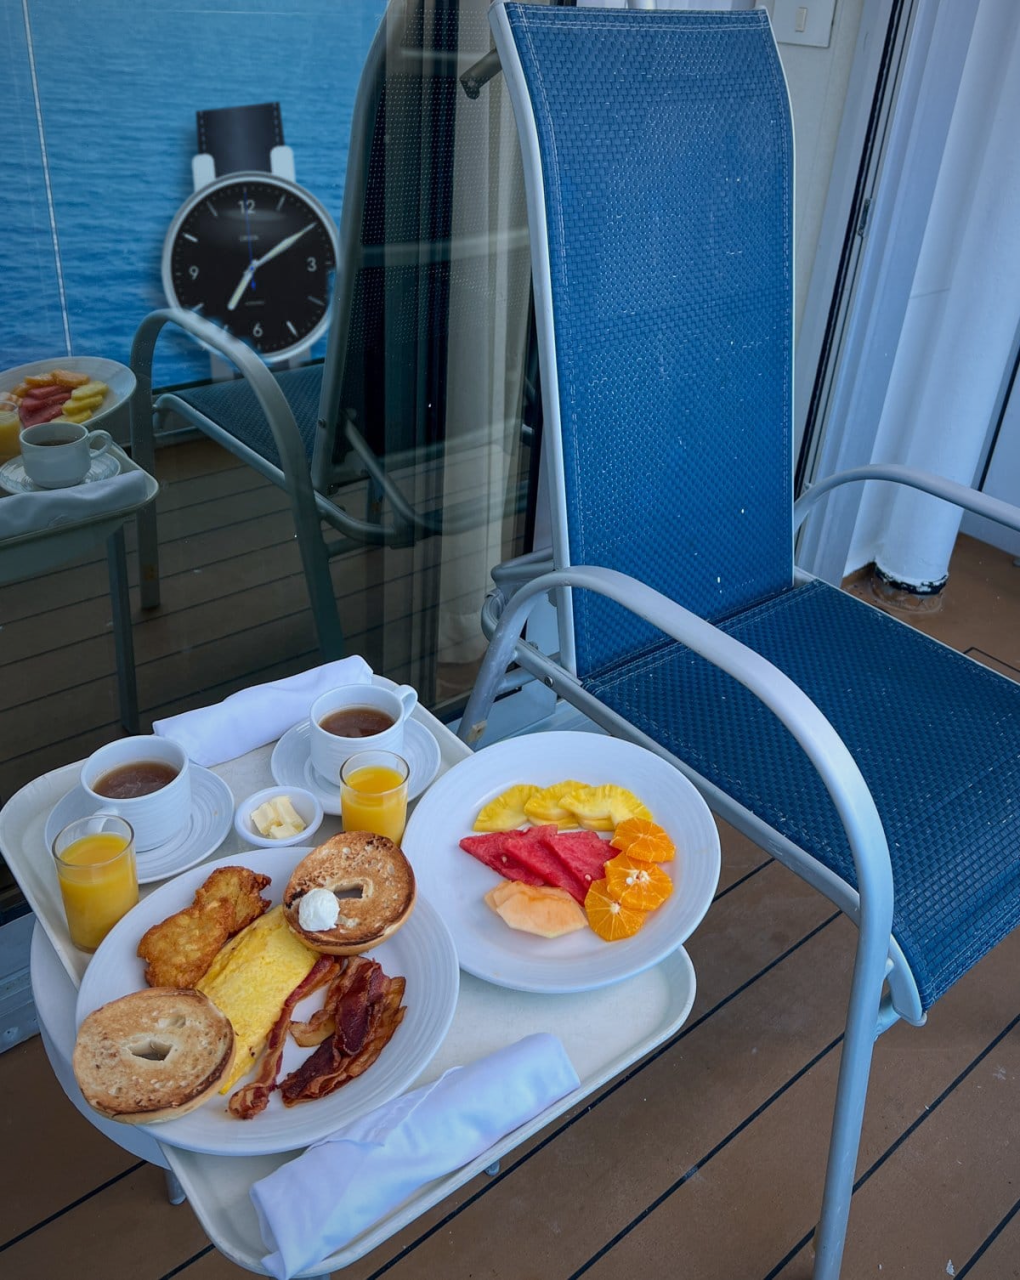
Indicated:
7.10.00
